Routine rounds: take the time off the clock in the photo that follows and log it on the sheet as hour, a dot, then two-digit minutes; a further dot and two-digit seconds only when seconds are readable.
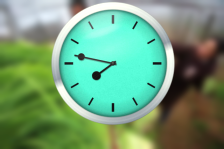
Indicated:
7.47
